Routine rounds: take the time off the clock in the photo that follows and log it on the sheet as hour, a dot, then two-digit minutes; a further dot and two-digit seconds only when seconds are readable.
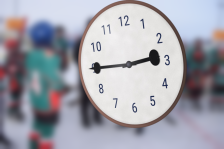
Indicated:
2.45
